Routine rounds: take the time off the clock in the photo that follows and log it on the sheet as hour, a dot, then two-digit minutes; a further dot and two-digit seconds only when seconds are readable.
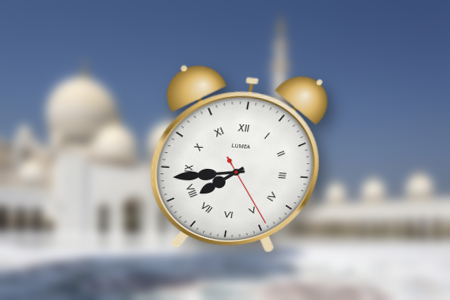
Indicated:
7.43.24
